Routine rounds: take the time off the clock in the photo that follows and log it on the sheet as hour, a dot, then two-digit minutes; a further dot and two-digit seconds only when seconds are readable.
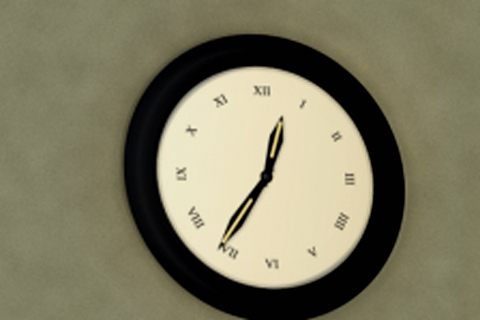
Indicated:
12.36
